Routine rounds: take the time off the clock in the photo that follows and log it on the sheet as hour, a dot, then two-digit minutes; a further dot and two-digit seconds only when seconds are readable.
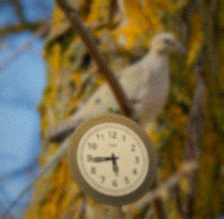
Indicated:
5.44
